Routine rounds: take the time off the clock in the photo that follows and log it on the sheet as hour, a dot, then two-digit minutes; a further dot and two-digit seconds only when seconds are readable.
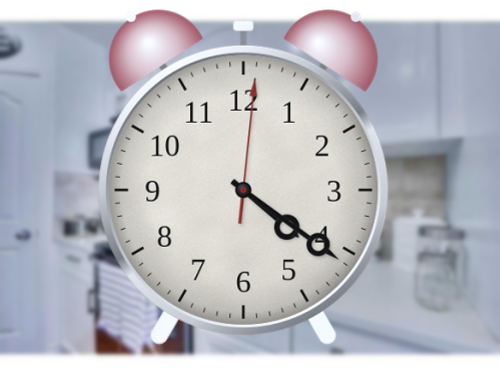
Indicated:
4.21.01
